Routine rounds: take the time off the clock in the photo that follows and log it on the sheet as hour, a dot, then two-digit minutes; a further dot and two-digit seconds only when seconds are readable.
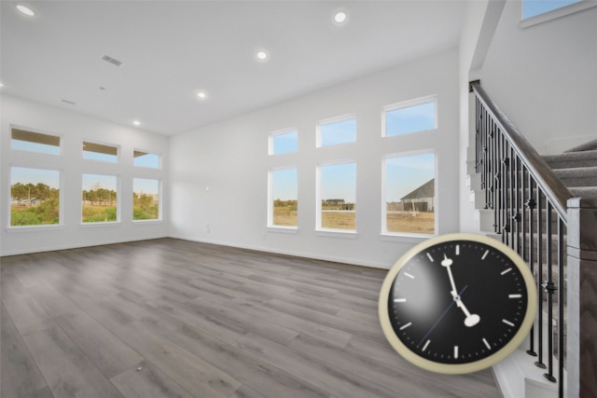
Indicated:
4.57.36
